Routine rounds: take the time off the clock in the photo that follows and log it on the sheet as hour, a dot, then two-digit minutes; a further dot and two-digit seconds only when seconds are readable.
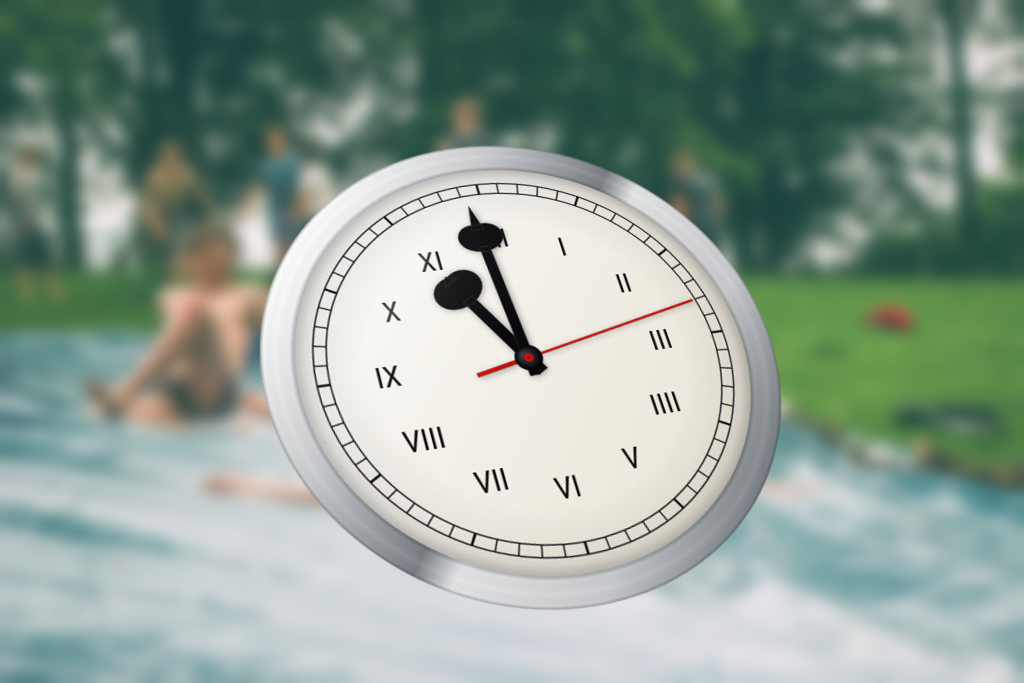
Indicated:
10.59.13
